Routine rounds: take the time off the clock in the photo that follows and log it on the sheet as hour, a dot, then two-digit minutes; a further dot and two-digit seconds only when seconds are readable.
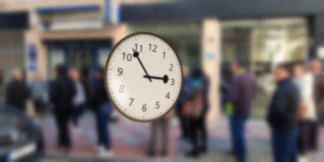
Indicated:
2.53
